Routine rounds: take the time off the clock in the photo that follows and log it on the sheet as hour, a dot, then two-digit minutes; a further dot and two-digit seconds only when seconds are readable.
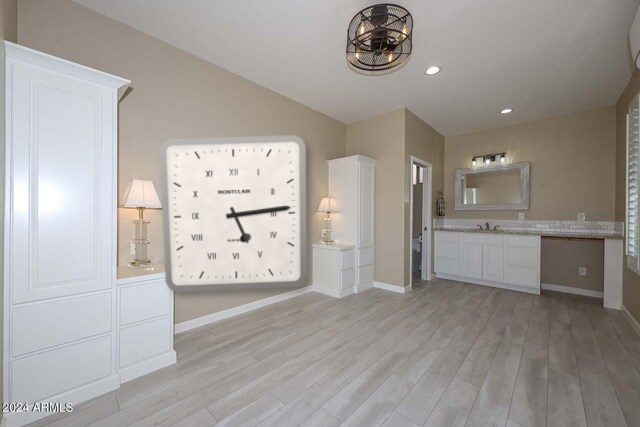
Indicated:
5.14
